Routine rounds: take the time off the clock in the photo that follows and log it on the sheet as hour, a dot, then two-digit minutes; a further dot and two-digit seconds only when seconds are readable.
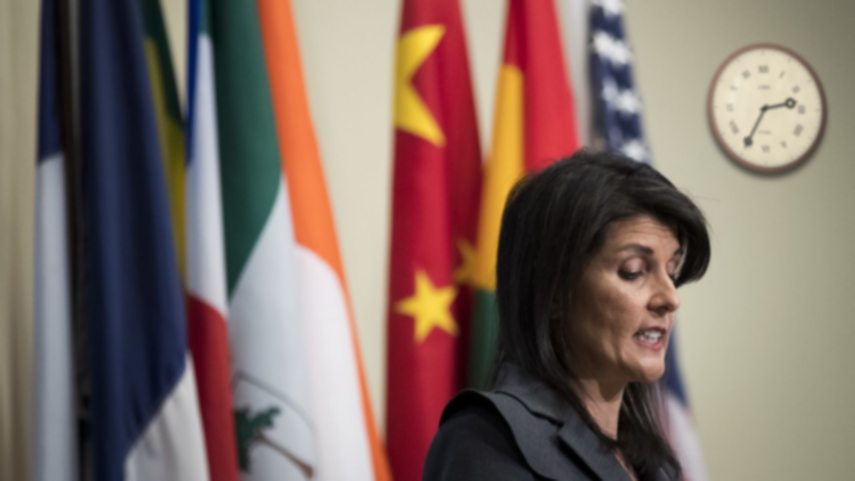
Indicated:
2.35
